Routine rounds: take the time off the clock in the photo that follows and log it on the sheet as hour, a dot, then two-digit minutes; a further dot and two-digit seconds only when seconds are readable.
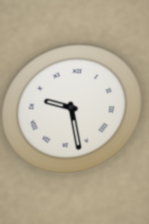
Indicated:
9.27
